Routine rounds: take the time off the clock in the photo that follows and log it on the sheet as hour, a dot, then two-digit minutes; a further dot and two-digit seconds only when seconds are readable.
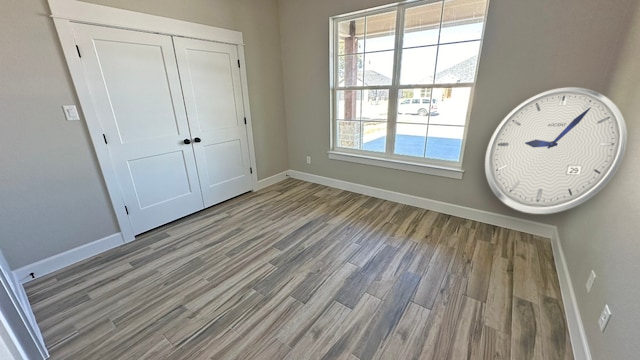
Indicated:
9.06
